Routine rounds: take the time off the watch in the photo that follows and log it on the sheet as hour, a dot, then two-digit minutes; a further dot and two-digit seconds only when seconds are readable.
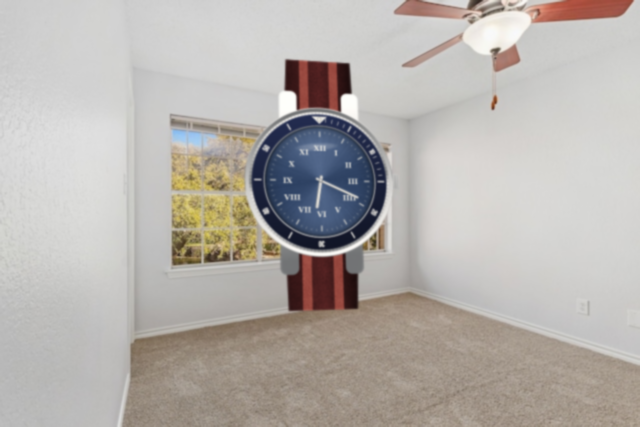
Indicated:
6.19
